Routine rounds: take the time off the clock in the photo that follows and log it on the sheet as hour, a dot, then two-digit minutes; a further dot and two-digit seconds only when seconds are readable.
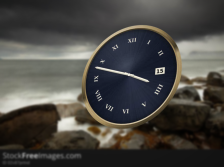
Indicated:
3.48
